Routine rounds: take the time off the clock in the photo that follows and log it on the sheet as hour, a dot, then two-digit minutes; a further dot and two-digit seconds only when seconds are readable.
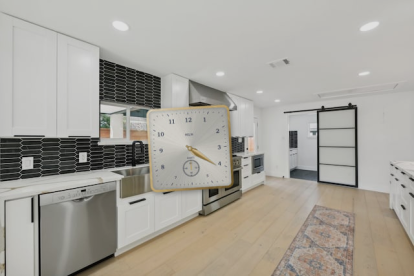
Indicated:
4.21
